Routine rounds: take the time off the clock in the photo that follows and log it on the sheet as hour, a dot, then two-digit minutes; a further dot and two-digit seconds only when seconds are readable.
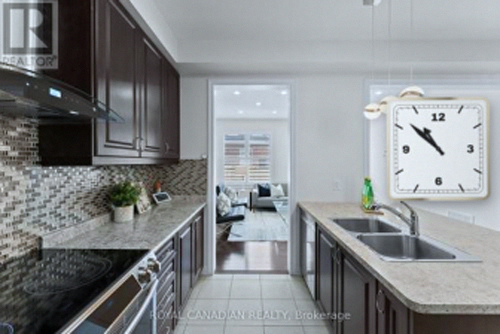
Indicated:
10.52
